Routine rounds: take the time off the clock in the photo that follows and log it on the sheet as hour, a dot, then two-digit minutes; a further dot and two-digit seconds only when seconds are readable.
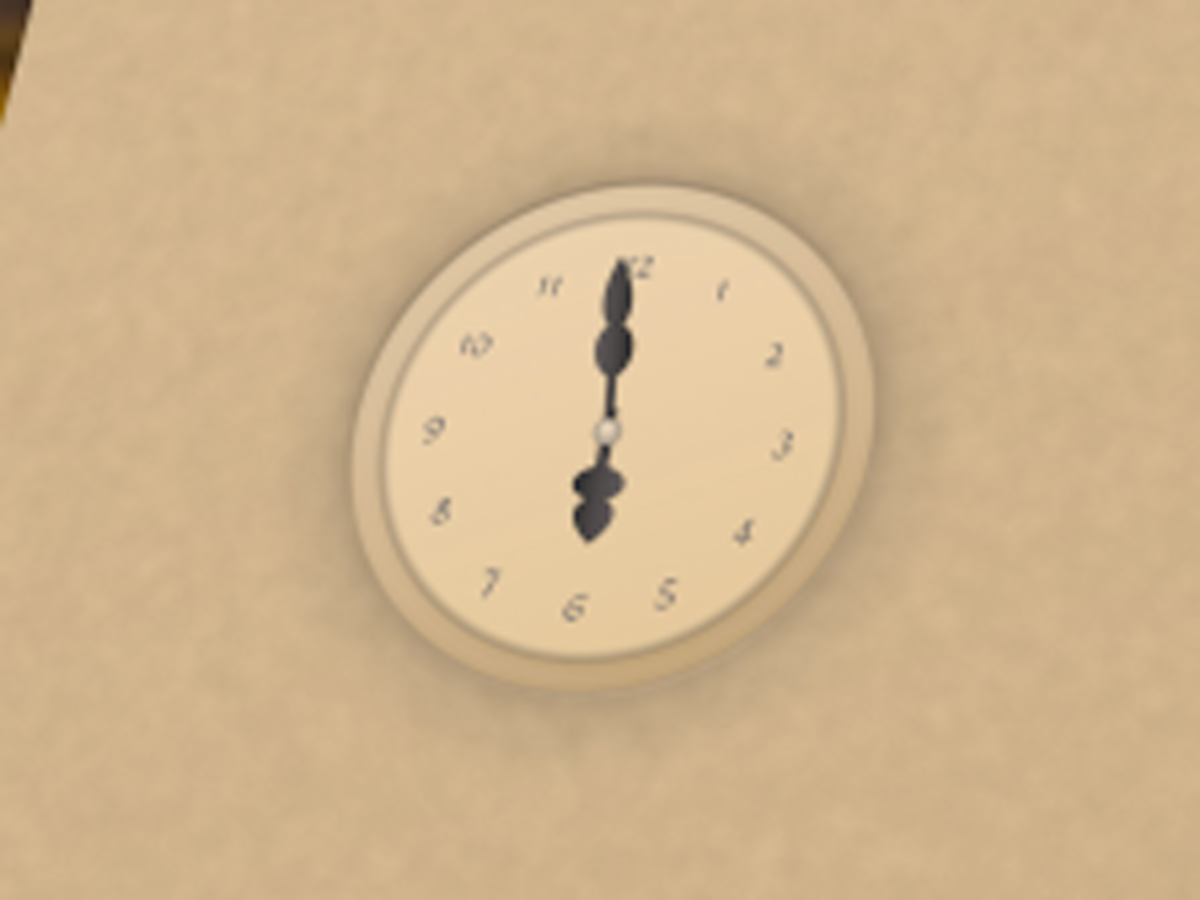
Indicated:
5.59
